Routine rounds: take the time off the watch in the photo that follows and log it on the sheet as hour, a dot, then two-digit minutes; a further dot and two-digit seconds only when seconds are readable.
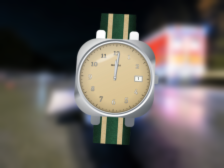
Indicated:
12.01
